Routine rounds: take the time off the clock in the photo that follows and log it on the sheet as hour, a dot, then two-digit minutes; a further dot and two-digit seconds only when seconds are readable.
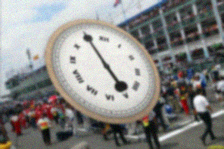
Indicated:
4.55
